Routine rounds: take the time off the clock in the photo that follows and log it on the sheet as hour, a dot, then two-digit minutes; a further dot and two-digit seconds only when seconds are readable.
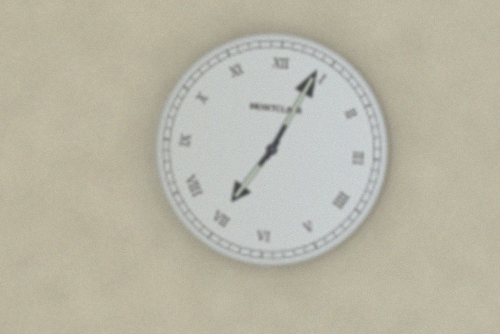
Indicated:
7.04
